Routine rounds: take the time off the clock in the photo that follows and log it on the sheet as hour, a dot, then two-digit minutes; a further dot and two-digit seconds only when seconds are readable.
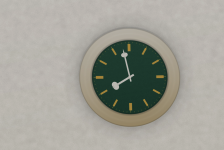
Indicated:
7.58
